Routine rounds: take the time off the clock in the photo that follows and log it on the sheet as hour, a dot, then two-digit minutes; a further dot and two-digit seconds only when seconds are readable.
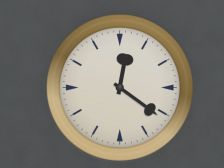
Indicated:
12.21
